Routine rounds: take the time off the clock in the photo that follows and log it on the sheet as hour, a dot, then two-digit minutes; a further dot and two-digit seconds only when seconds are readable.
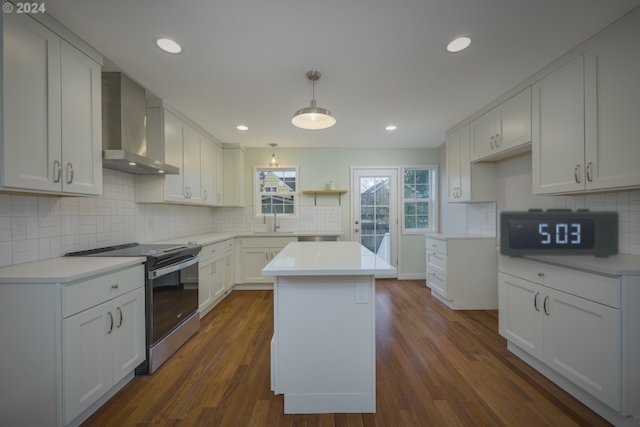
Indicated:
5.03
